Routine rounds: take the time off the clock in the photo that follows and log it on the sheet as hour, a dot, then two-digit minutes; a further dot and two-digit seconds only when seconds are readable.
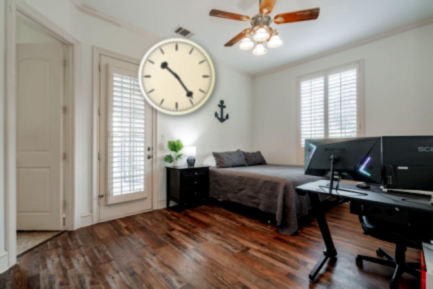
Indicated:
10.24
